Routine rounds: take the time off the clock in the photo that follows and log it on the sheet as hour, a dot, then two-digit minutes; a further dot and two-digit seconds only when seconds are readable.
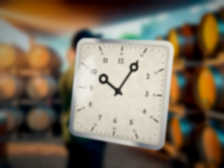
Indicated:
10.05
